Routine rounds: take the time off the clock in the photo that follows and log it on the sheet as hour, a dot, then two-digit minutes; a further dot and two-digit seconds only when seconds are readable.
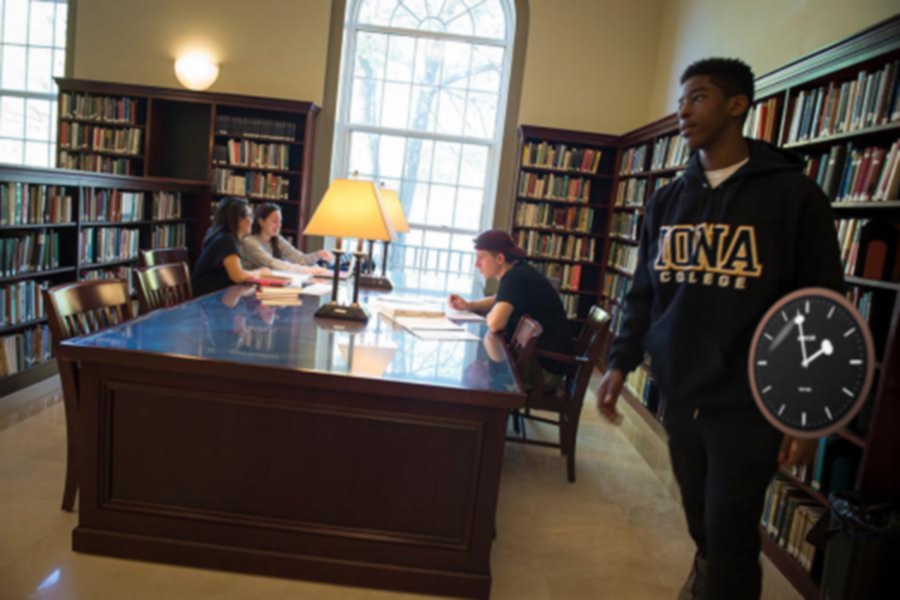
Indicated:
1.58
